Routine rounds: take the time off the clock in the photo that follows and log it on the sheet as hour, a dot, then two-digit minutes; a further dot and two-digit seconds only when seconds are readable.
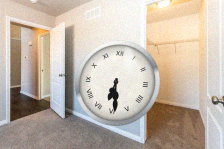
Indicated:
6.29
